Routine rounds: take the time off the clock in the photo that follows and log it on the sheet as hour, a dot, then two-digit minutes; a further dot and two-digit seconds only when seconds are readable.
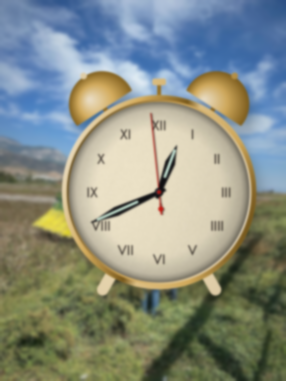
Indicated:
12.40.59
